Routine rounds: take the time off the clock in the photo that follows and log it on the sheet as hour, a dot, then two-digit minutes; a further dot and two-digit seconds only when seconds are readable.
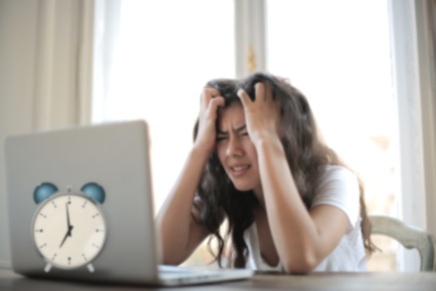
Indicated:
6.59
